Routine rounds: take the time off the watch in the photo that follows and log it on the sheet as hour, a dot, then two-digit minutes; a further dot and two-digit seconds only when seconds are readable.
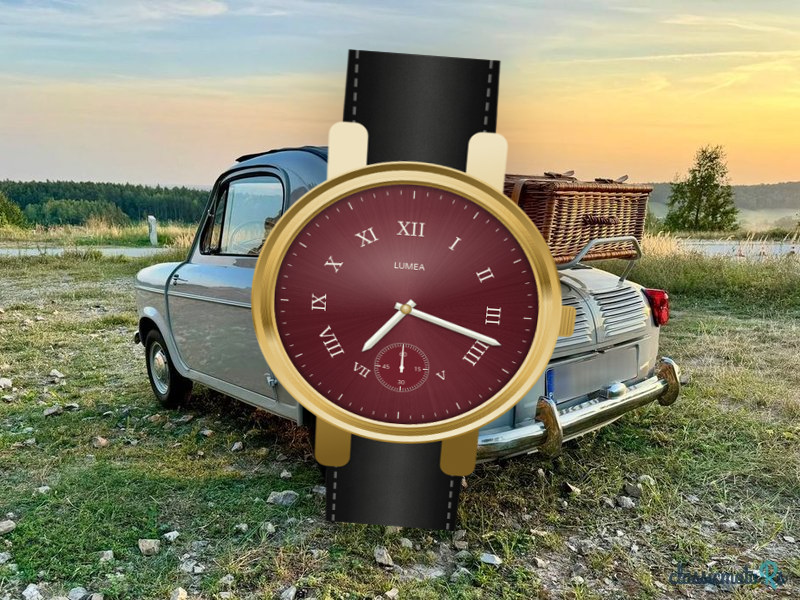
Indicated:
7.18
